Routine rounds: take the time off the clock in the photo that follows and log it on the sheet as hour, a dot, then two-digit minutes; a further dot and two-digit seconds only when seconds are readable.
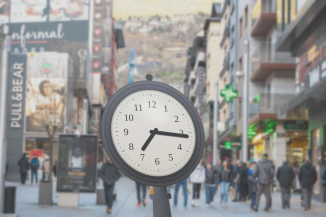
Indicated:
7.16
